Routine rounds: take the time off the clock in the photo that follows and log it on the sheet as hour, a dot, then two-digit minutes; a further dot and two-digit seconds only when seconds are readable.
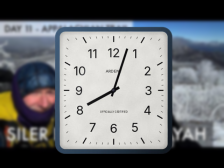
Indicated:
8.03
